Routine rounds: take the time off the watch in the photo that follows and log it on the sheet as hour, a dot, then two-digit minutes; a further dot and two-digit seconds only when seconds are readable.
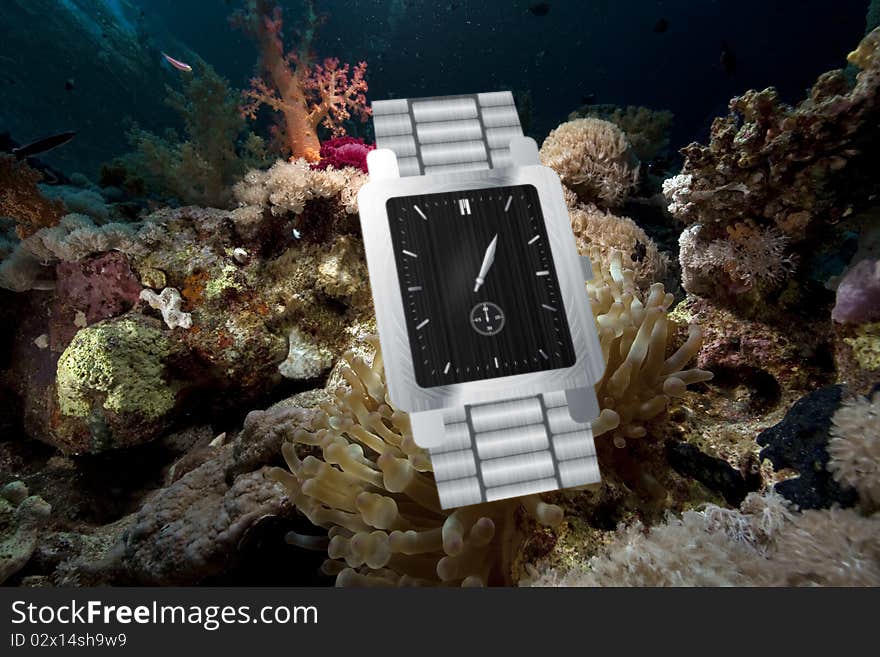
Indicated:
1.05
